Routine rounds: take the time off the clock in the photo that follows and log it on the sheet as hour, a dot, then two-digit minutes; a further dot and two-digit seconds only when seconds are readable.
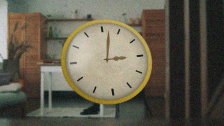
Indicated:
3.02
